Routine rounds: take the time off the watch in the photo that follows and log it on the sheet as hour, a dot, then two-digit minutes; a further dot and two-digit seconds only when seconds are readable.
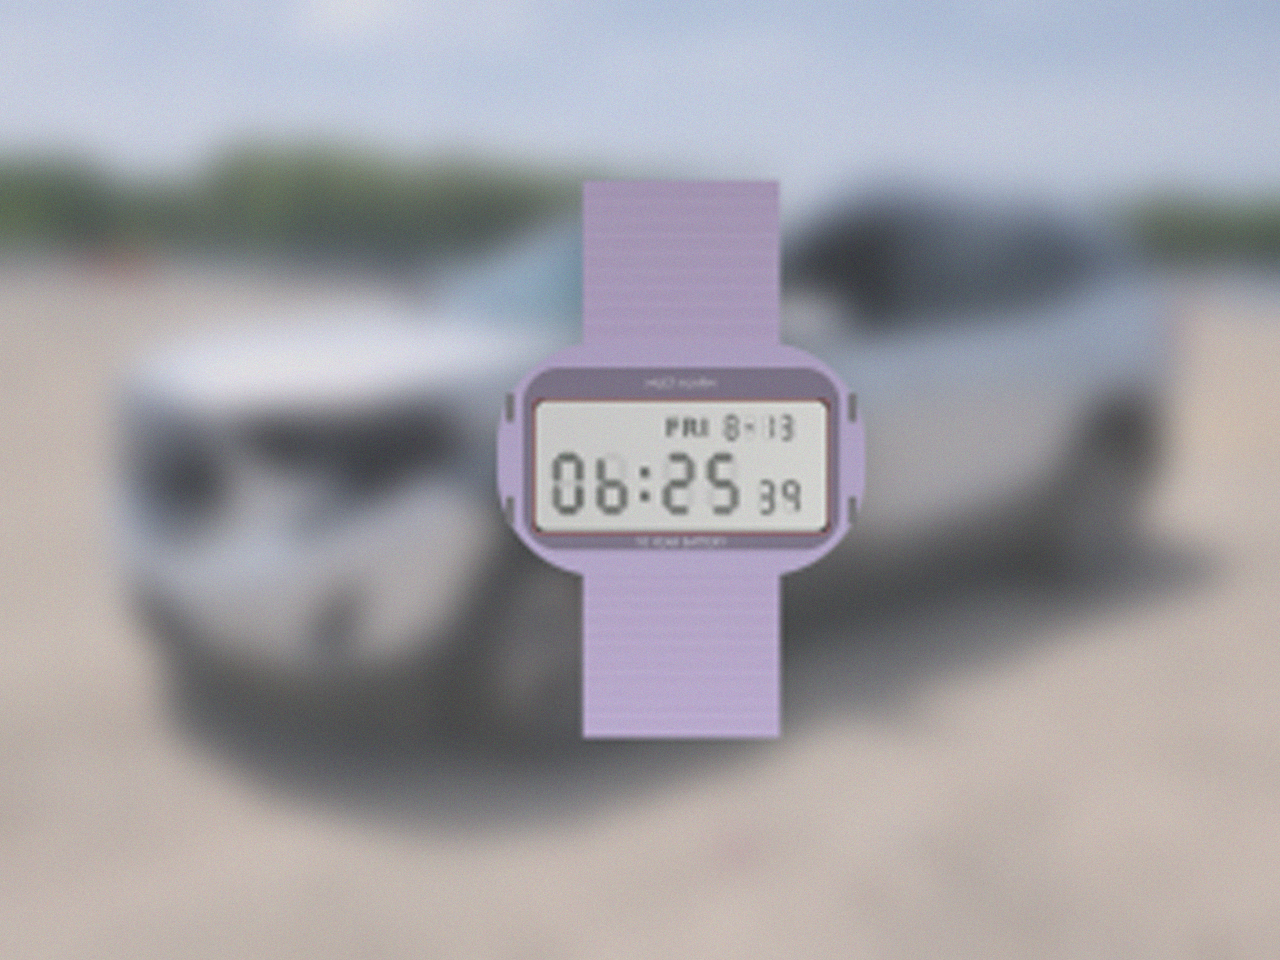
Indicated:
6.25.39
